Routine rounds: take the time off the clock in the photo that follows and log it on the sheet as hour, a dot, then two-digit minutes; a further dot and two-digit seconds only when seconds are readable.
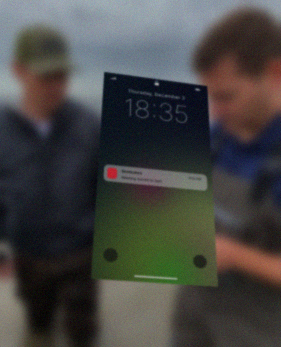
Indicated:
18.35
